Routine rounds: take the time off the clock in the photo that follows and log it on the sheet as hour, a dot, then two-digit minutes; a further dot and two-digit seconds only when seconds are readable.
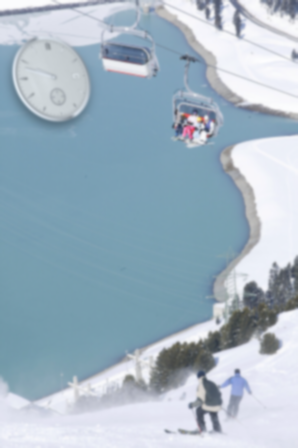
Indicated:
9.48
